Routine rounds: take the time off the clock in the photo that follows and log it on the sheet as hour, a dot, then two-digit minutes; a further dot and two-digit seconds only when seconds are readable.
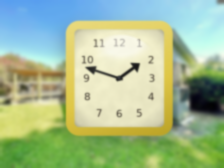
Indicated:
1.48
